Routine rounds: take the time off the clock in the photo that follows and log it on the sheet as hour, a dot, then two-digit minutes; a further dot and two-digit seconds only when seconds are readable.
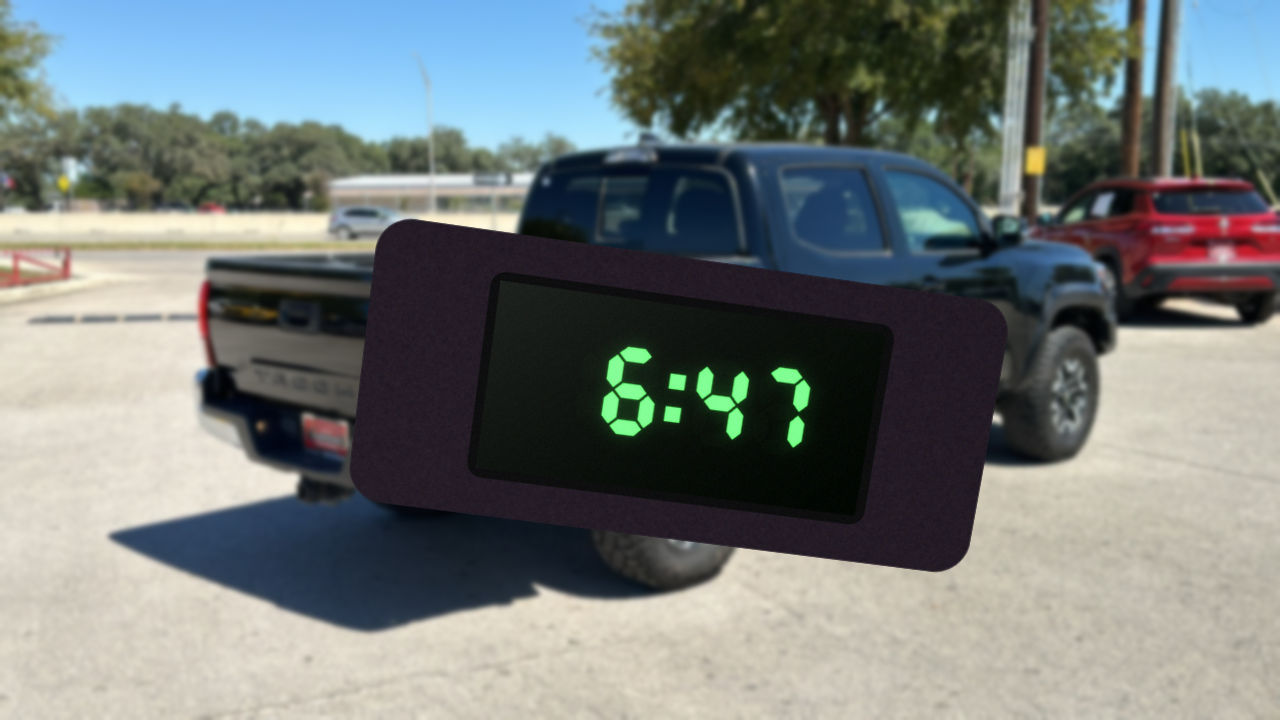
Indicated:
6.47
